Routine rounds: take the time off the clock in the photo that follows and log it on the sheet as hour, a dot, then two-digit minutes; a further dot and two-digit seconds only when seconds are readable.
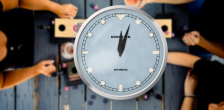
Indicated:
12.03
